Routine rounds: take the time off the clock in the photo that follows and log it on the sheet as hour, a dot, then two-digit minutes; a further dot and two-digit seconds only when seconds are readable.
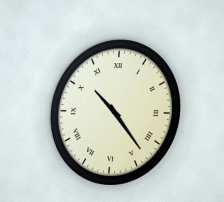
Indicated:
10.23
